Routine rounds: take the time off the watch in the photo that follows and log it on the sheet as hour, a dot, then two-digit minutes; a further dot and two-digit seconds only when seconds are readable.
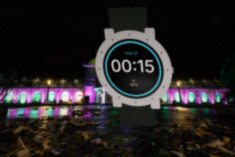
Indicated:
0.15
